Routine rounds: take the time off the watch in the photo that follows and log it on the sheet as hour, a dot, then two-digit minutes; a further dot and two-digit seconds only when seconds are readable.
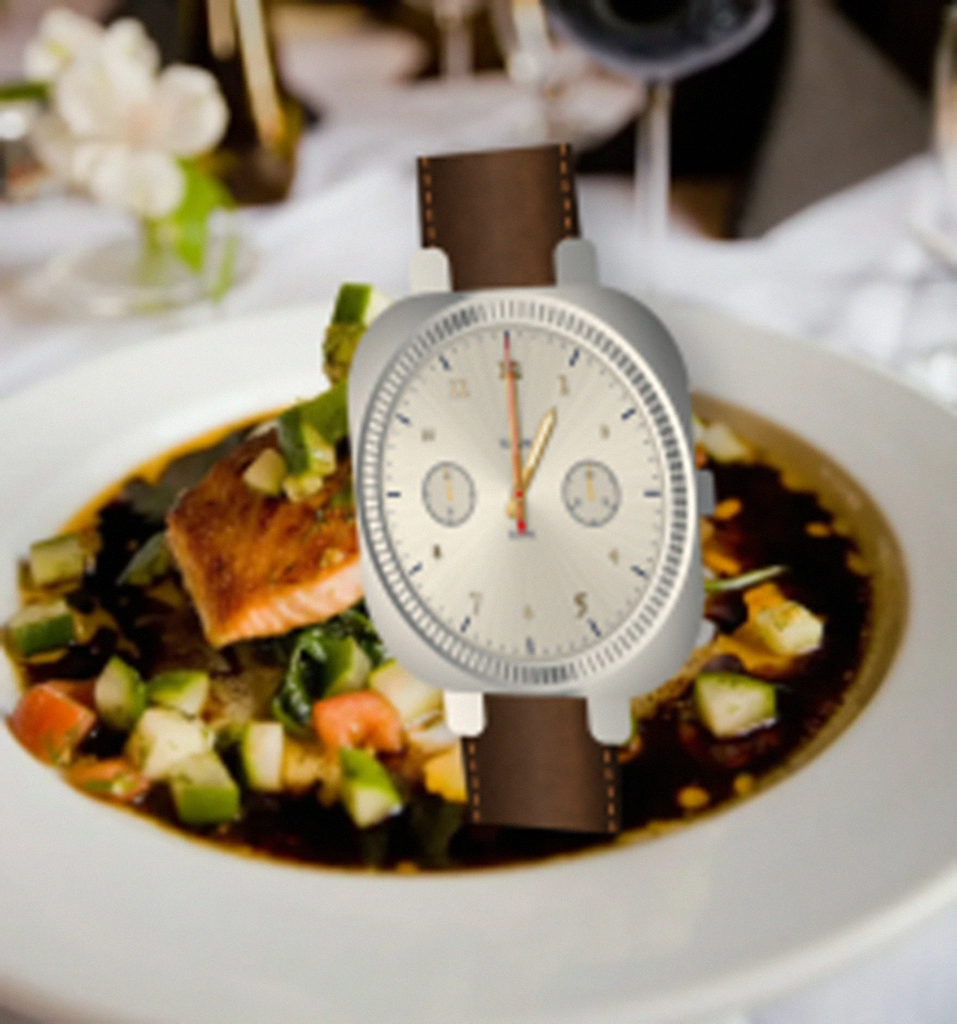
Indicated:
1.00
